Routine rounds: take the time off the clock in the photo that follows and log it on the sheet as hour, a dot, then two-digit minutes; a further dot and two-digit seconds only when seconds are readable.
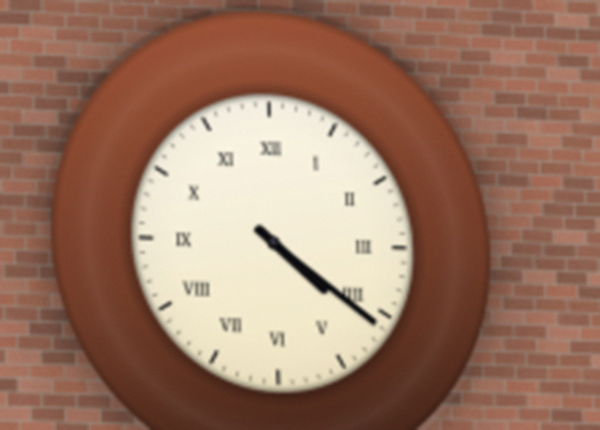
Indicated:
4.21
